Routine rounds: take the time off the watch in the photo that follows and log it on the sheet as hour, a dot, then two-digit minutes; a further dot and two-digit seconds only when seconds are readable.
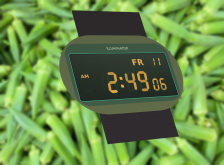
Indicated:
2.49.06
